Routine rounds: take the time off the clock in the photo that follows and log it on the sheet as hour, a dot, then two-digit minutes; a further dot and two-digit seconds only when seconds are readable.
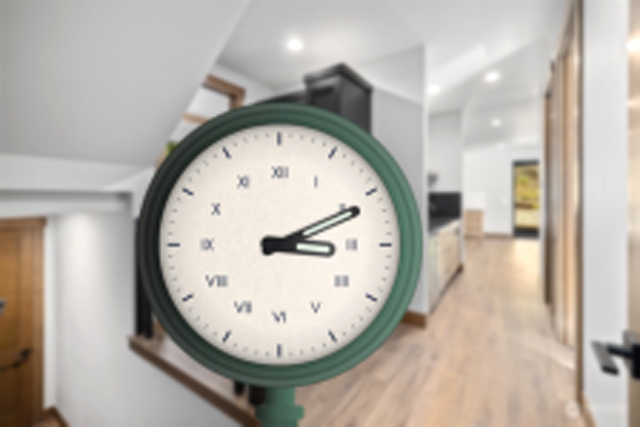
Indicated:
3.11
